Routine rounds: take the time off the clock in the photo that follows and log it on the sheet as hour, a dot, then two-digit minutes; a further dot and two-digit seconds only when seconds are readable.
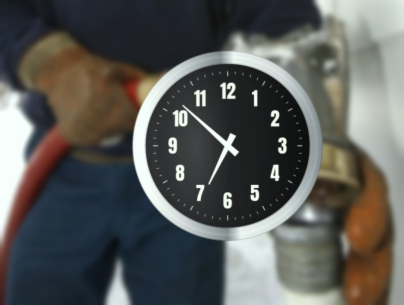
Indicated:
6.52
